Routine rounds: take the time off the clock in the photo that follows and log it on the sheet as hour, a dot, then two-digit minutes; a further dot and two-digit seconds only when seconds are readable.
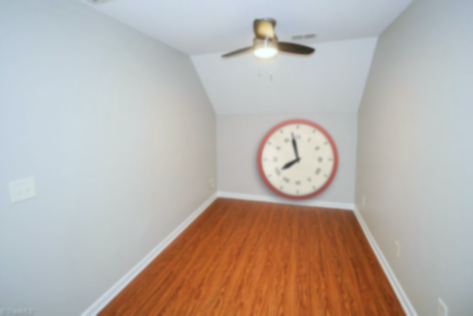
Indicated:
7.58
